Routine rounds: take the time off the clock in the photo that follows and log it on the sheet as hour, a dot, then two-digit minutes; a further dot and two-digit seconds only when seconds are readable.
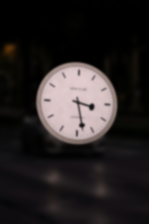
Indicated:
3.28
